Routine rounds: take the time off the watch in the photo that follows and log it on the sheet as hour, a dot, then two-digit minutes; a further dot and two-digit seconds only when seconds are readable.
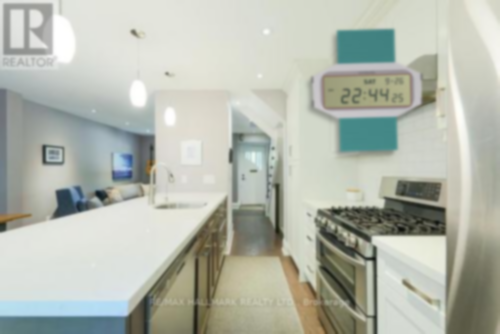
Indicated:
22.44
